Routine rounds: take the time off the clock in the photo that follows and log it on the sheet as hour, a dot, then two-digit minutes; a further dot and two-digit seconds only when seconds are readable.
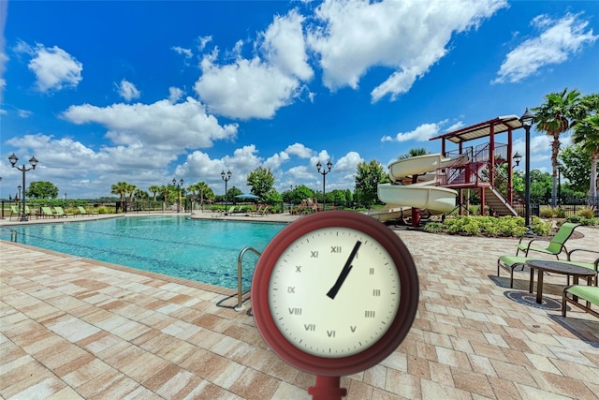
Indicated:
1.04
